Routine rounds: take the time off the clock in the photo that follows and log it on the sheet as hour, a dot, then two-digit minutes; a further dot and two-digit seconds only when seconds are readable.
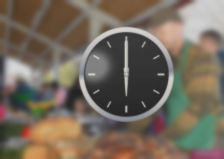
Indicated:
6.00
